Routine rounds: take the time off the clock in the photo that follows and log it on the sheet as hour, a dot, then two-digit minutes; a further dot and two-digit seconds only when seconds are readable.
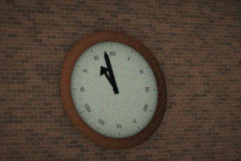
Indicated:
10.58
